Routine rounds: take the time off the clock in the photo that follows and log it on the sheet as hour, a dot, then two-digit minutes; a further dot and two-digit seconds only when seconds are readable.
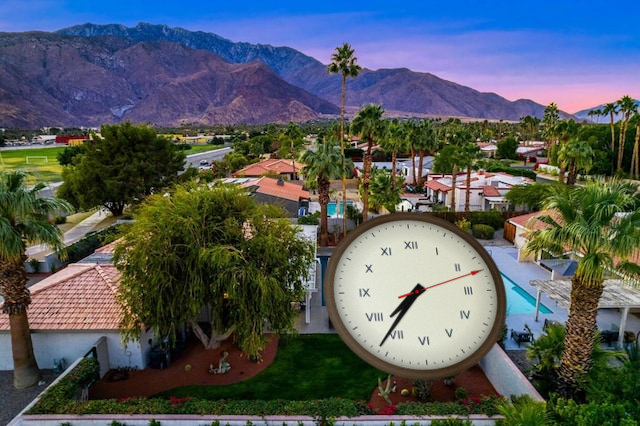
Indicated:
7.36.12
